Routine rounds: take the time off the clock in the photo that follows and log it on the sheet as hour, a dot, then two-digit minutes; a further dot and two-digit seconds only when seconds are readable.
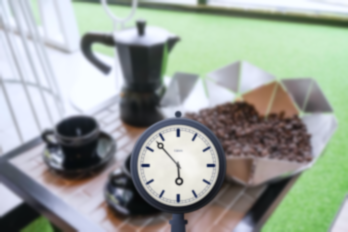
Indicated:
5.53
